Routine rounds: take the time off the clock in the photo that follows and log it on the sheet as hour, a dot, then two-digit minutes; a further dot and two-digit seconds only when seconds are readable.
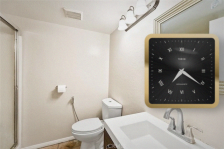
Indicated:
7.21
